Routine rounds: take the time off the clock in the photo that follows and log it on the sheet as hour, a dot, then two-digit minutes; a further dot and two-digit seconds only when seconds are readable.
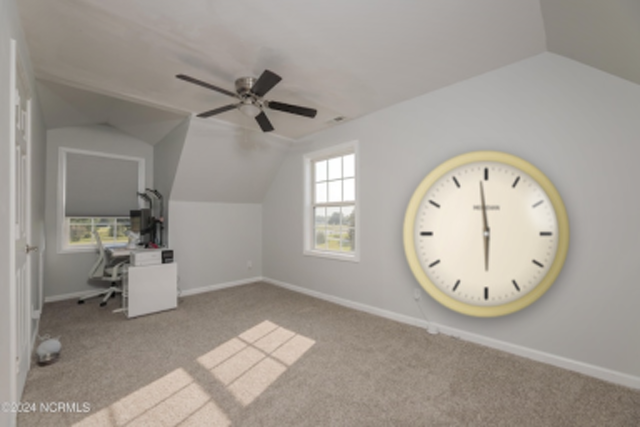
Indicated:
5.59
